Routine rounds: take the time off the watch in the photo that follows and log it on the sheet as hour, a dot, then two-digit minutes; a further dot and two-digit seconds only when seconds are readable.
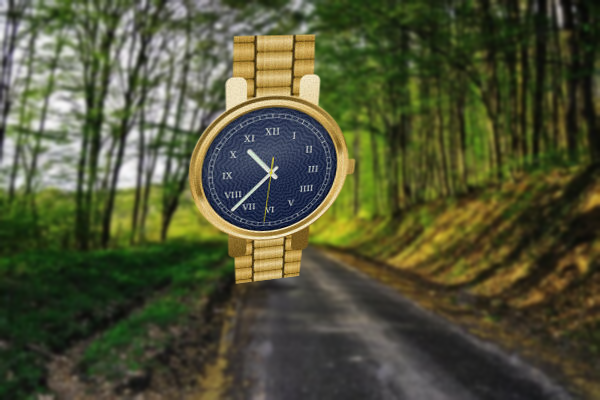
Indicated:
10.37.31
